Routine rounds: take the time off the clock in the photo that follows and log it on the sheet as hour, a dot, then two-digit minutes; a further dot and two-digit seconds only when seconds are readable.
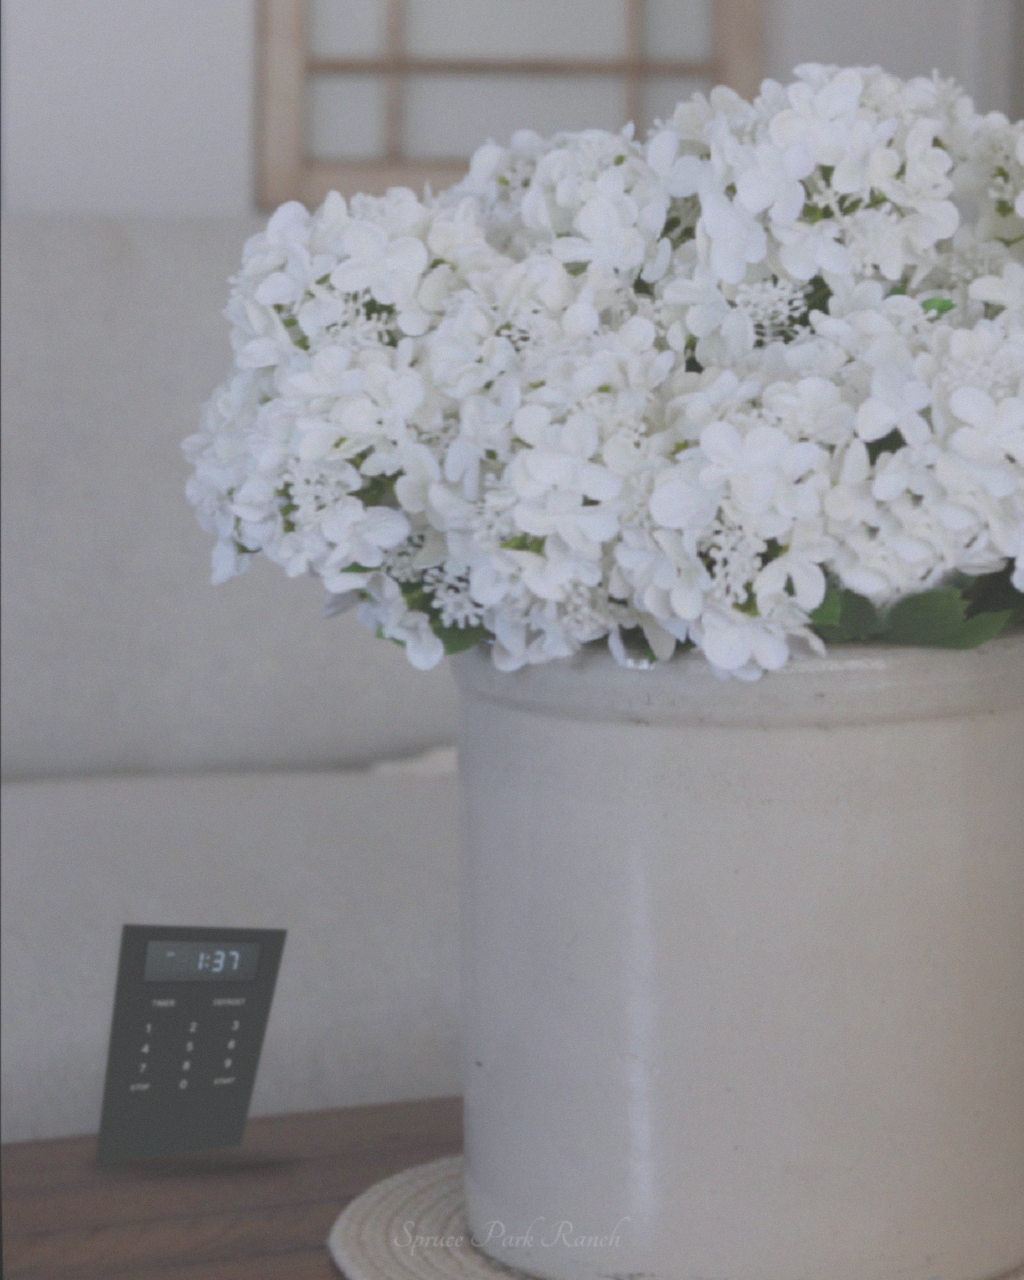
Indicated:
1.37
